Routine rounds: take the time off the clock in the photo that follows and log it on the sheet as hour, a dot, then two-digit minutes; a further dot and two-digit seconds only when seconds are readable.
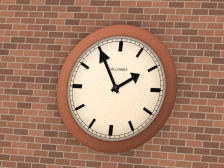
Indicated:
1.55
